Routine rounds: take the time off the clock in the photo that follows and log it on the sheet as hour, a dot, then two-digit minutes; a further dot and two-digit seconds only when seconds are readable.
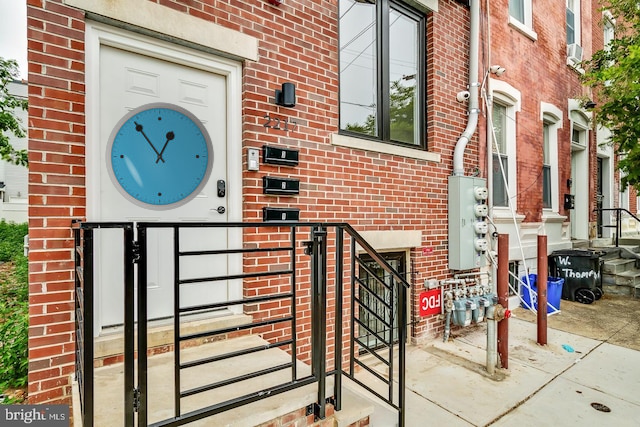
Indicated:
12.54
